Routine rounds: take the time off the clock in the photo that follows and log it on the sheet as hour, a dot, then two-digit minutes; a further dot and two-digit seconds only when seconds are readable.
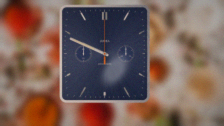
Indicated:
9.49
